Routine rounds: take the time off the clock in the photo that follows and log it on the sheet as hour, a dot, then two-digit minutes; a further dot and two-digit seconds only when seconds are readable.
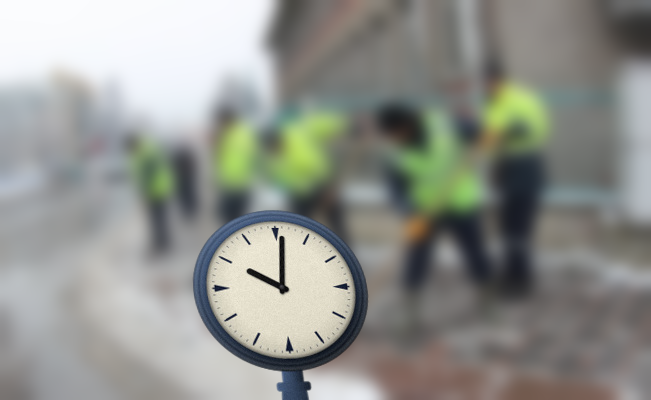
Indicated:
10.01
